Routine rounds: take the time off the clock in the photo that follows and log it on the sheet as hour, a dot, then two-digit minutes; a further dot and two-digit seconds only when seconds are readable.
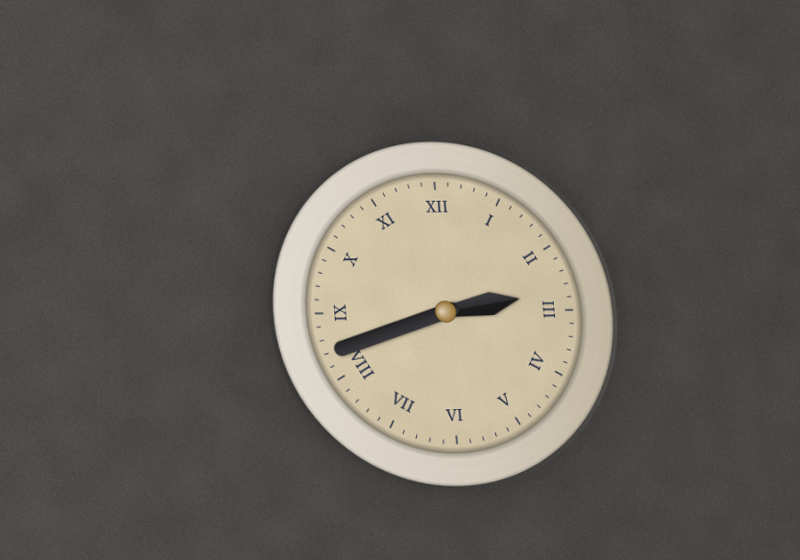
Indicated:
2.42
